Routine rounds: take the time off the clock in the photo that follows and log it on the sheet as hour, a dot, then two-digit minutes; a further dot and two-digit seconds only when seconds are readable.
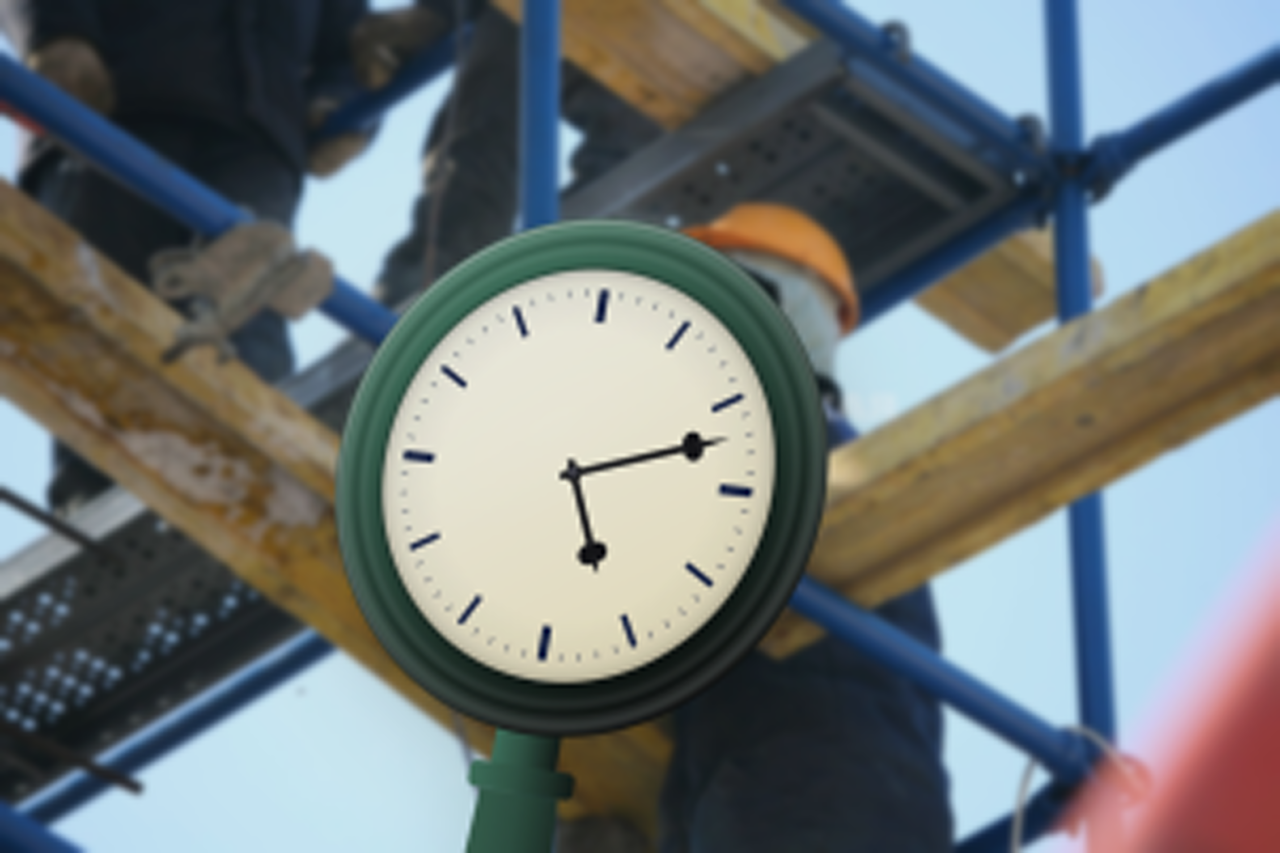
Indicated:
5.12
